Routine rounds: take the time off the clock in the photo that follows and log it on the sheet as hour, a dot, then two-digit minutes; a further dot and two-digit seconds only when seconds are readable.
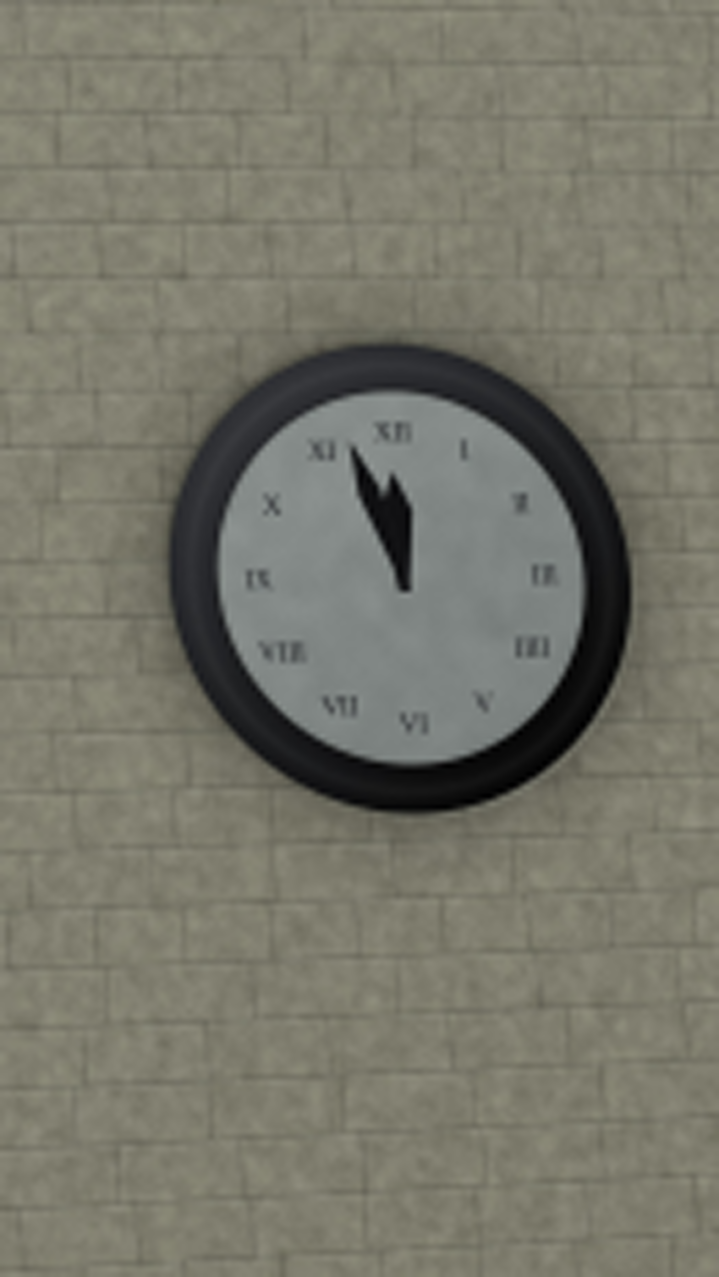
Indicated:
11.57
